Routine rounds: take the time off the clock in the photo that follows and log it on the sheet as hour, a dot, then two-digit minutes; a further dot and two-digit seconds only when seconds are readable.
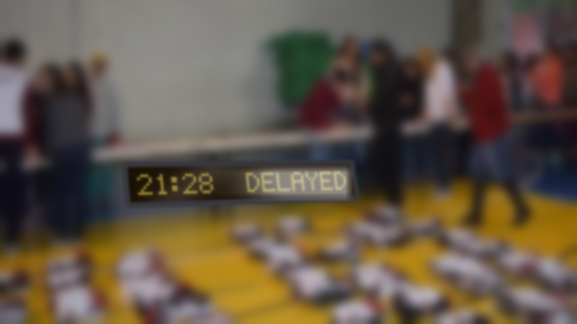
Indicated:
21.28
